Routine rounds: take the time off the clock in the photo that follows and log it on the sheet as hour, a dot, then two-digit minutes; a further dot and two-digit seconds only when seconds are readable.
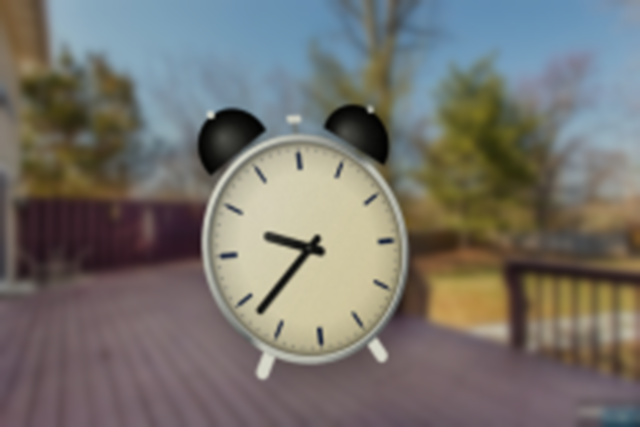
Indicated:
9.38
